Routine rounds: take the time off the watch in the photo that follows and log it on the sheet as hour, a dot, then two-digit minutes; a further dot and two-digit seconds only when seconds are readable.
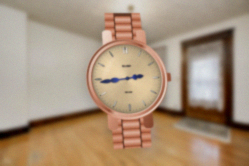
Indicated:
2.44
